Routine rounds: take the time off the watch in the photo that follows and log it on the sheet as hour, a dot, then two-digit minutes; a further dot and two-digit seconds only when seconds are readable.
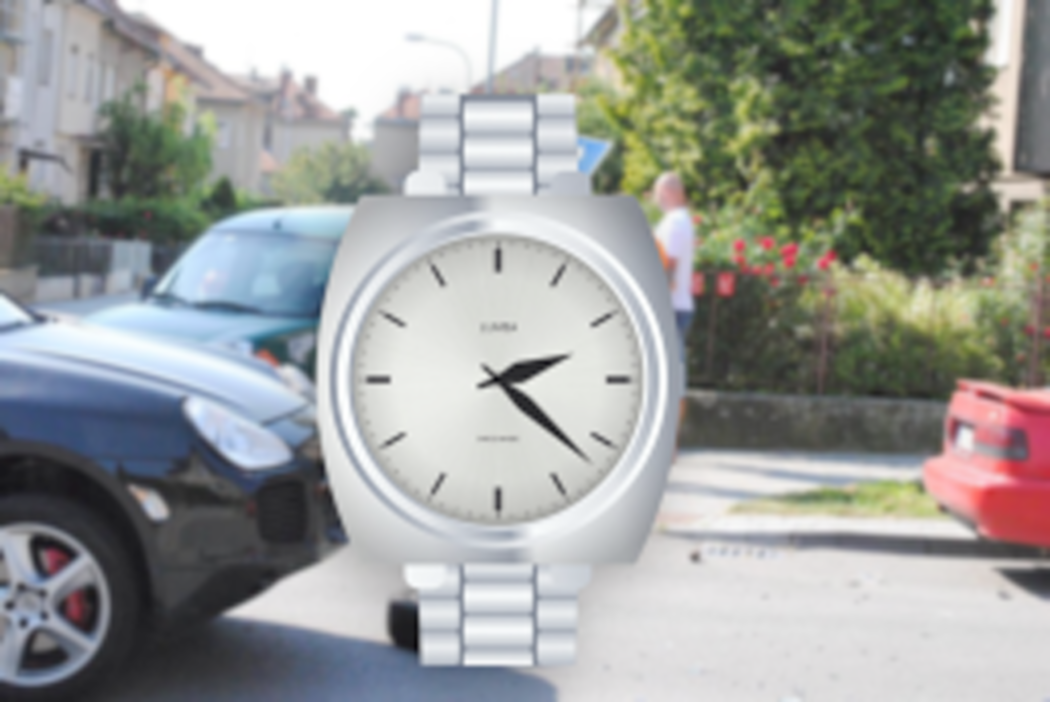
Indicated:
2.22
